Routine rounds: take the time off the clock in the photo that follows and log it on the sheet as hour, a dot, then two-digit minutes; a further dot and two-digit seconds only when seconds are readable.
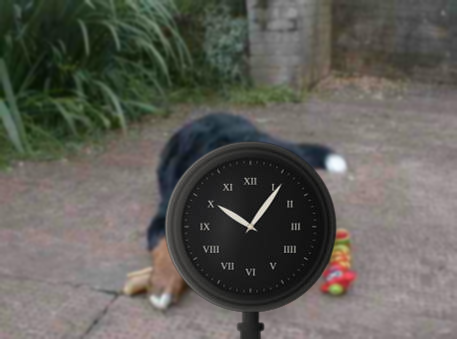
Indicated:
10.06
